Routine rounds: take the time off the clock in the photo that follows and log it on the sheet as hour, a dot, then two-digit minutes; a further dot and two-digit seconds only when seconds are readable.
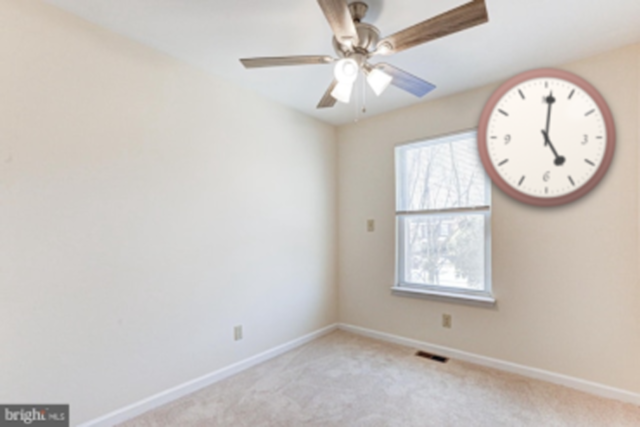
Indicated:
5.01
